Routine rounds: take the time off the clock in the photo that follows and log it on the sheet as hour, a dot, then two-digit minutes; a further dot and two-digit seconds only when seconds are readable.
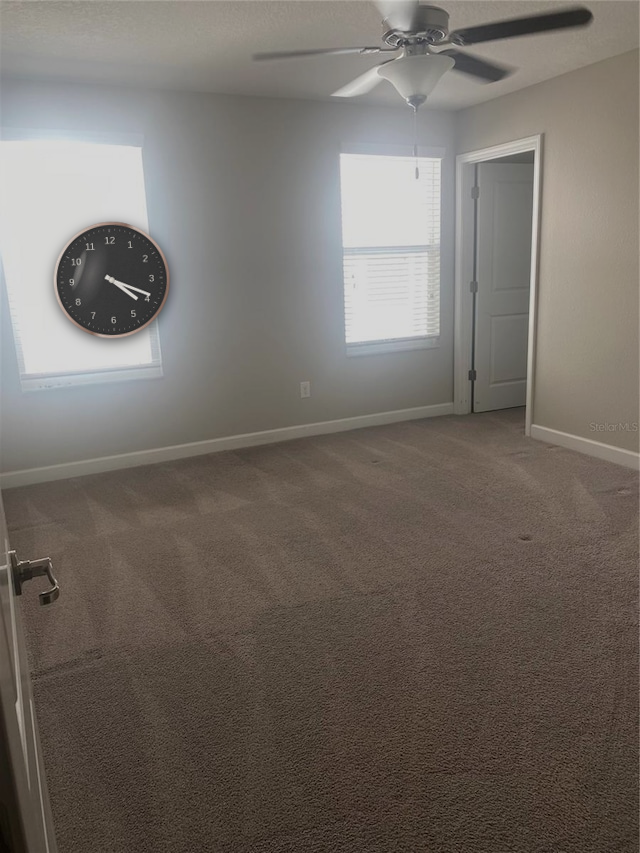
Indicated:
4.19
